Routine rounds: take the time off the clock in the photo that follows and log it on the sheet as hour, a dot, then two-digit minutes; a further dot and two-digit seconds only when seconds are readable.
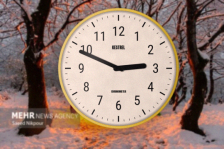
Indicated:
2.49
